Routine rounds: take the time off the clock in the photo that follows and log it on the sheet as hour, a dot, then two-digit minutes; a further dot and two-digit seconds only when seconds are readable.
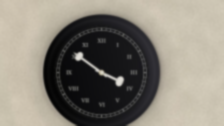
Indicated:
3.51
